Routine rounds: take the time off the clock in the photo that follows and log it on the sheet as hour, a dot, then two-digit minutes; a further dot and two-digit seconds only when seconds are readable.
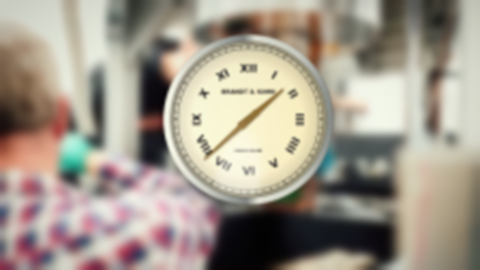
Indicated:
1.38
